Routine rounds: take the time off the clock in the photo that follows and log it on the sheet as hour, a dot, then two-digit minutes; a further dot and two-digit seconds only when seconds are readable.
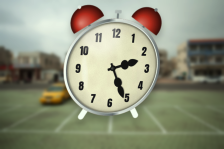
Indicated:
2.26
